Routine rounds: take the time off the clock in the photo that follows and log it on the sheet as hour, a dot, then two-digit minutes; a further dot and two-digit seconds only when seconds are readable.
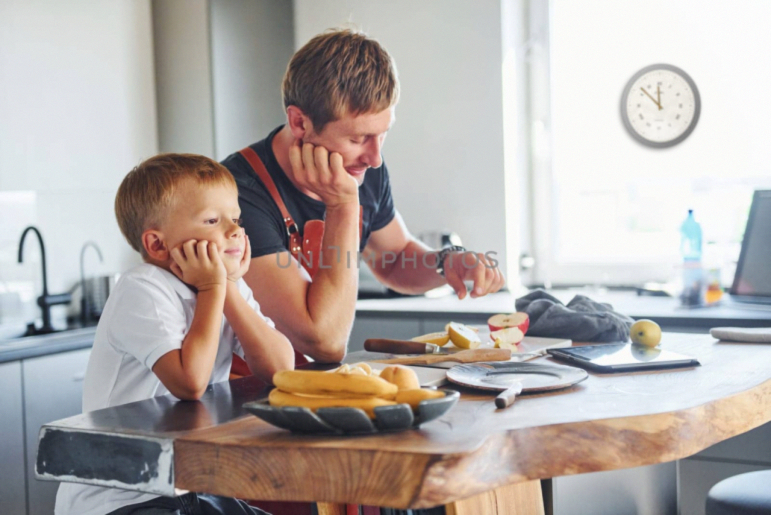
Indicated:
11.52
